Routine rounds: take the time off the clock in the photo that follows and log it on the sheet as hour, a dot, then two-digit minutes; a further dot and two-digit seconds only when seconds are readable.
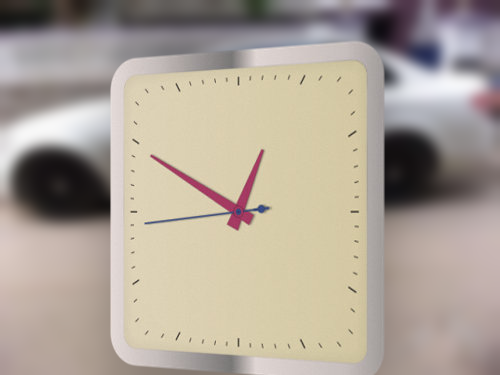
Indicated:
12.49.44
